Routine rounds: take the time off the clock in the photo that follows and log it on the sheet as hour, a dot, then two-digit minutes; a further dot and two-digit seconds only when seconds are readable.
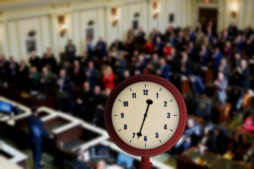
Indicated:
12.33
